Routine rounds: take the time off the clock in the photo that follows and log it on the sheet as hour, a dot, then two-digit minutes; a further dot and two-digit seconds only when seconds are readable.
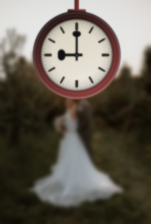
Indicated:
9.00
